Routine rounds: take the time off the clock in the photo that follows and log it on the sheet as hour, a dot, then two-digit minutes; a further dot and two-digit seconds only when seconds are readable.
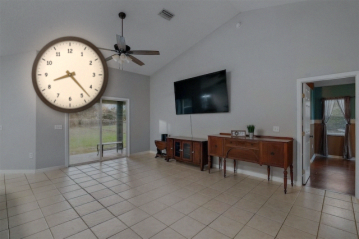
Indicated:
8.23
